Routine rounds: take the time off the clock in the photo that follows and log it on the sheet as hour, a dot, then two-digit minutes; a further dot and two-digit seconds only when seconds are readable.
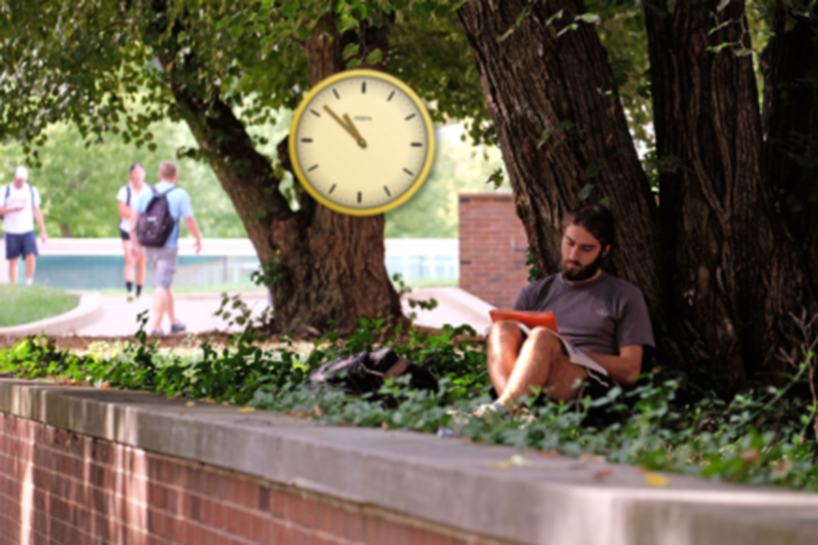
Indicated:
10.52
